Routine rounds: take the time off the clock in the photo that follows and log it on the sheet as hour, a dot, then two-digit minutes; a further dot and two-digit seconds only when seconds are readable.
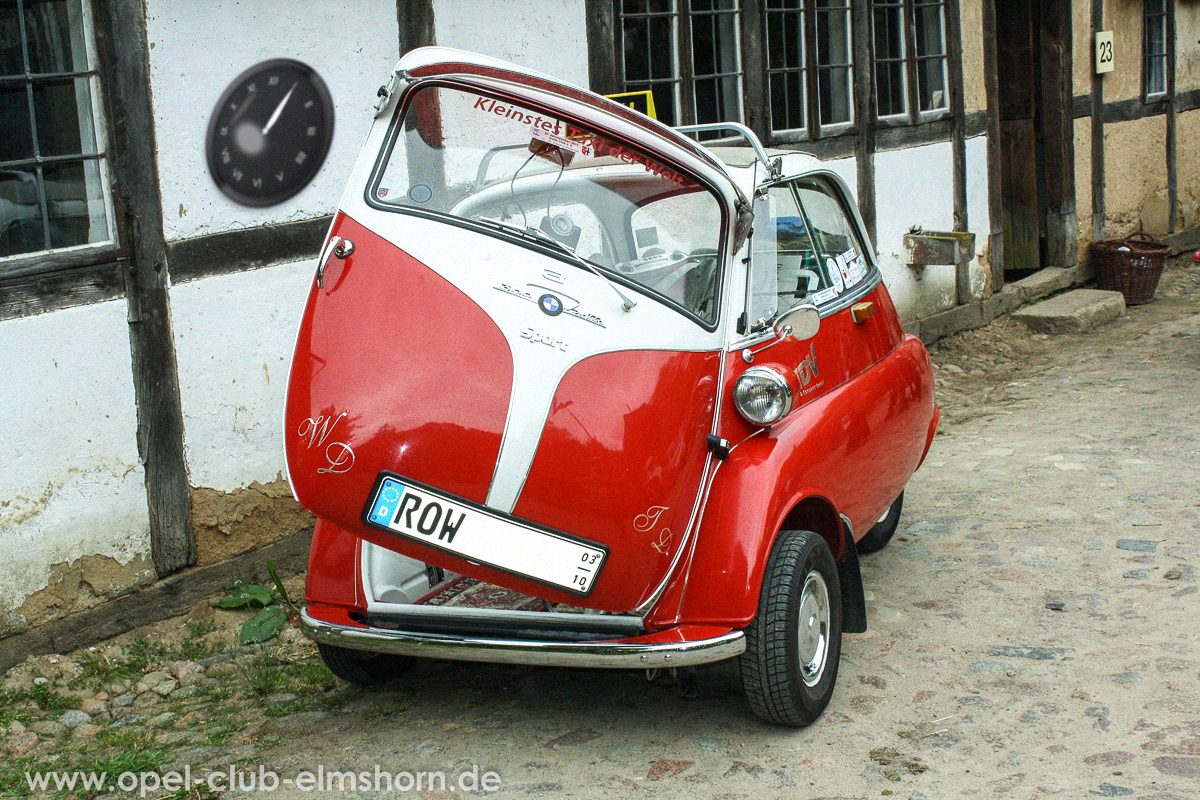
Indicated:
1.05
